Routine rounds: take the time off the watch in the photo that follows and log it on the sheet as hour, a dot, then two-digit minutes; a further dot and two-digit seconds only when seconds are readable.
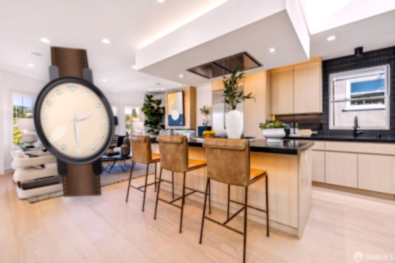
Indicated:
2.30
